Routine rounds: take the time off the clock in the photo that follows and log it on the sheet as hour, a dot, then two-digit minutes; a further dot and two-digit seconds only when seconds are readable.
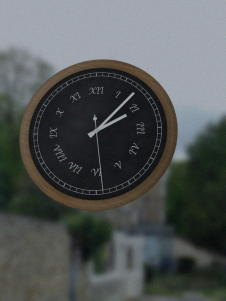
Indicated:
2.07.29
